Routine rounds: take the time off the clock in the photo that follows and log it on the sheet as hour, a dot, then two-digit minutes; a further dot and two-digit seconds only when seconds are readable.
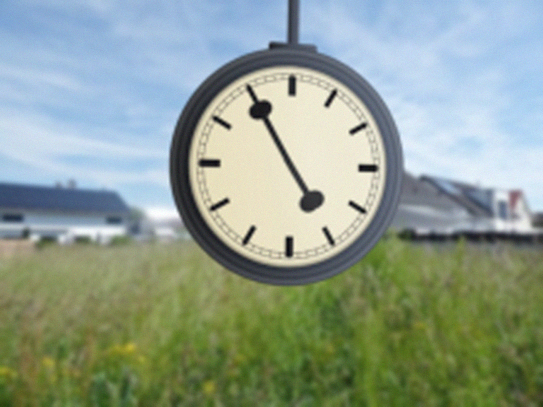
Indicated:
4.55
